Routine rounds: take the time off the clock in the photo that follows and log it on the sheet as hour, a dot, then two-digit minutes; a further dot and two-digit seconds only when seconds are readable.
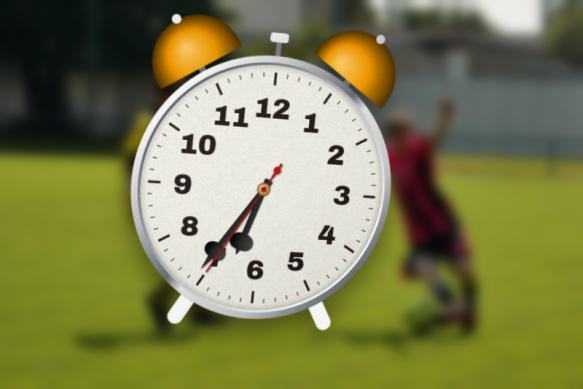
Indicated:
6.35.35
